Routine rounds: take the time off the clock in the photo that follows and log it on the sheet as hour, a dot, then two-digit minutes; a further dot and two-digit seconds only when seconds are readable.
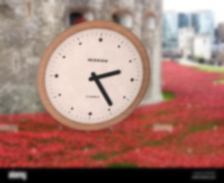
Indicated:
2.24
